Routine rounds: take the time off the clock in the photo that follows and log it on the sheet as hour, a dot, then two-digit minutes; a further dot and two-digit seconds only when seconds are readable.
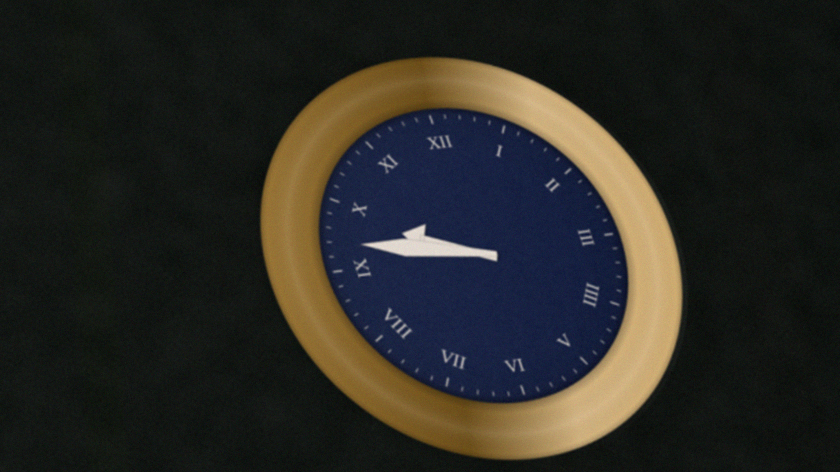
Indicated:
9.47
